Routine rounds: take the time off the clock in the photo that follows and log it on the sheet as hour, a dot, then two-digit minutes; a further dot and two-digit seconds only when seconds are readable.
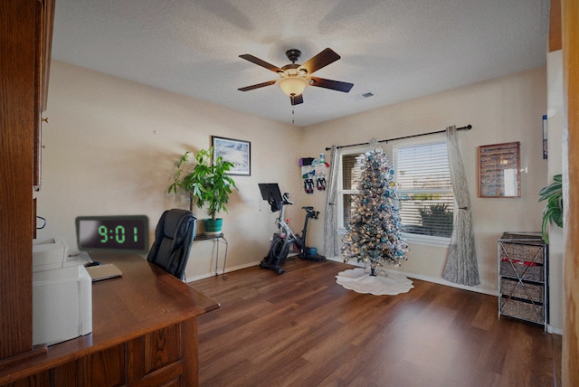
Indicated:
9.01
